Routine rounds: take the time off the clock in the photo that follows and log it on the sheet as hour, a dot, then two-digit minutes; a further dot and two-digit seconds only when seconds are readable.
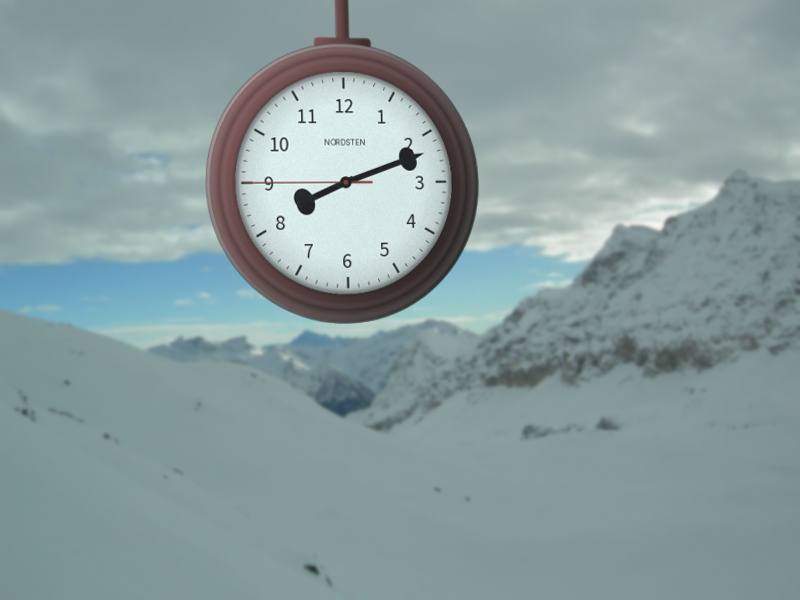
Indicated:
8.11.45
